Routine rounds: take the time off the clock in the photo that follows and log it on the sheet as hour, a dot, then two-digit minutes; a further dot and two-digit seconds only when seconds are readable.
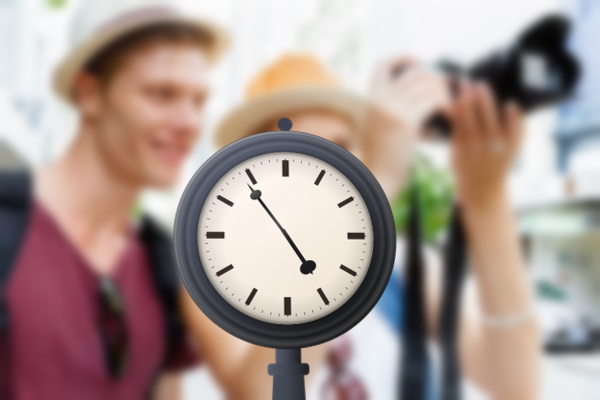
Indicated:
4.54
